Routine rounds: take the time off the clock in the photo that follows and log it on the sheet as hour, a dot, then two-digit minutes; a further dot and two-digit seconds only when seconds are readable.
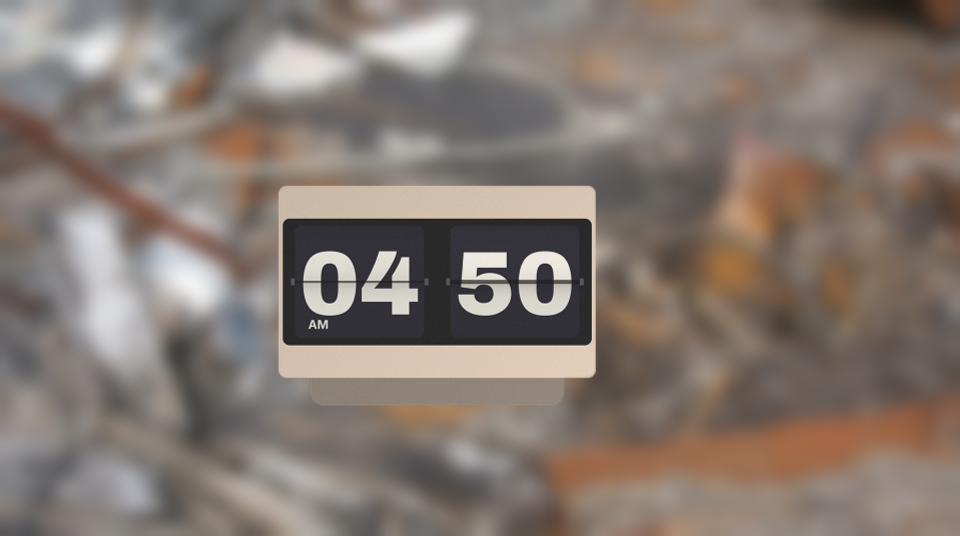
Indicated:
4.50
